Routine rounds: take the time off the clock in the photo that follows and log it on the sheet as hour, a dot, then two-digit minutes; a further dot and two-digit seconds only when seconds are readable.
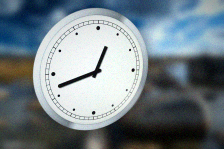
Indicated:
12.42
